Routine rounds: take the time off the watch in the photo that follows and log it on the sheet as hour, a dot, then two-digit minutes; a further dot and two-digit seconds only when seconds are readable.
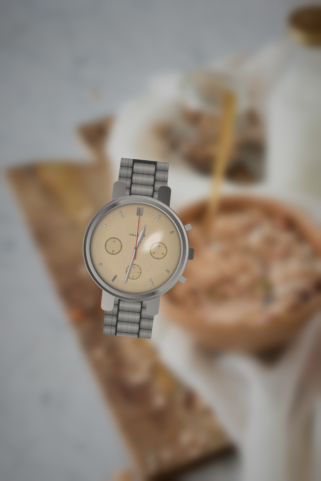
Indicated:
12.32
